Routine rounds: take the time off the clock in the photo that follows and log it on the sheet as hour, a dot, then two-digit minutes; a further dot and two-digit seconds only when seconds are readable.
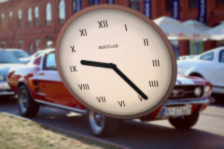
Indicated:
9.24
